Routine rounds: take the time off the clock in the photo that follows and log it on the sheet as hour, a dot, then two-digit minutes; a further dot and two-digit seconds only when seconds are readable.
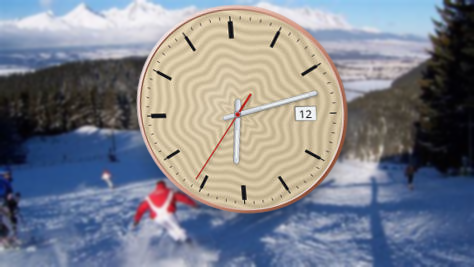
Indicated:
6.12.36
